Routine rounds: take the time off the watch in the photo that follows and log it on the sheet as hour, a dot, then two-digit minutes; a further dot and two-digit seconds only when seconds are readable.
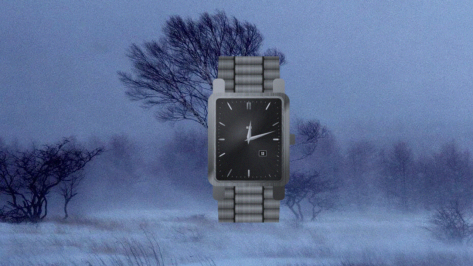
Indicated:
12.12
